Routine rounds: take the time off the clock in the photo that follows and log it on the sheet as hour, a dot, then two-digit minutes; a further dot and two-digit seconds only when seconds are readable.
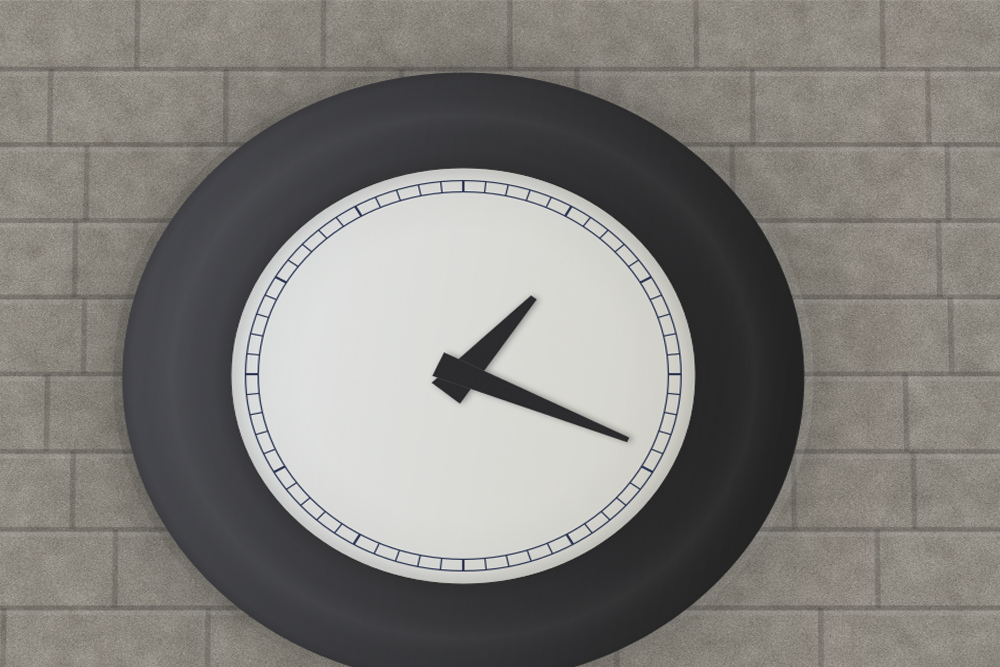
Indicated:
1.19
